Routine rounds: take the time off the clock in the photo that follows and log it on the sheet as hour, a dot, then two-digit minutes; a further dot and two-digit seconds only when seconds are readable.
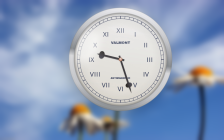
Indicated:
9.27
